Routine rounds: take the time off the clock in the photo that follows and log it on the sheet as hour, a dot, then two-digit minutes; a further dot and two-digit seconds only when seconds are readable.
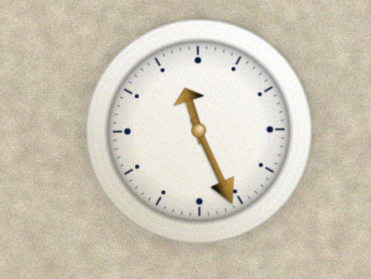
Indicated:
11.26
